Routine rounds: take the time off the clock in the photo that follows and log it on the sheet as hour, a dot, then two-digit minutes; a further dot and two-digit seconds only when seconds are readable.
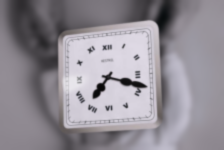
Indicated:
7.18
